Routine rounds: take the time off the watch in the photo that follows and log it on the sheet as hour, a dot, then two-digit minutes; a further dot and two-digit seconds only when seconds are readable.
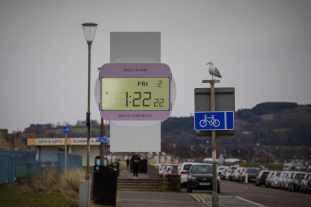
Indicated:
1.22.22
